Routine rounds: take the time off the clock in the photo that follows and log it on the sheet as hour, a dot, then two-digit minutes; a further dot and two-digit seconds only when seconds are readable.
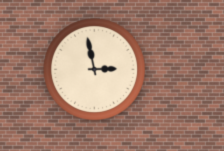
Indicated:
2.58
